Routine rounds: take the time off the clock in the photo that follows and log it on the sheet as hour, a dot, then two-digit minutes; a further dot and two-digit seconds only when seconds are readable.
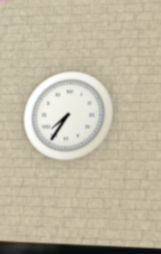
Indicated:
7.35
